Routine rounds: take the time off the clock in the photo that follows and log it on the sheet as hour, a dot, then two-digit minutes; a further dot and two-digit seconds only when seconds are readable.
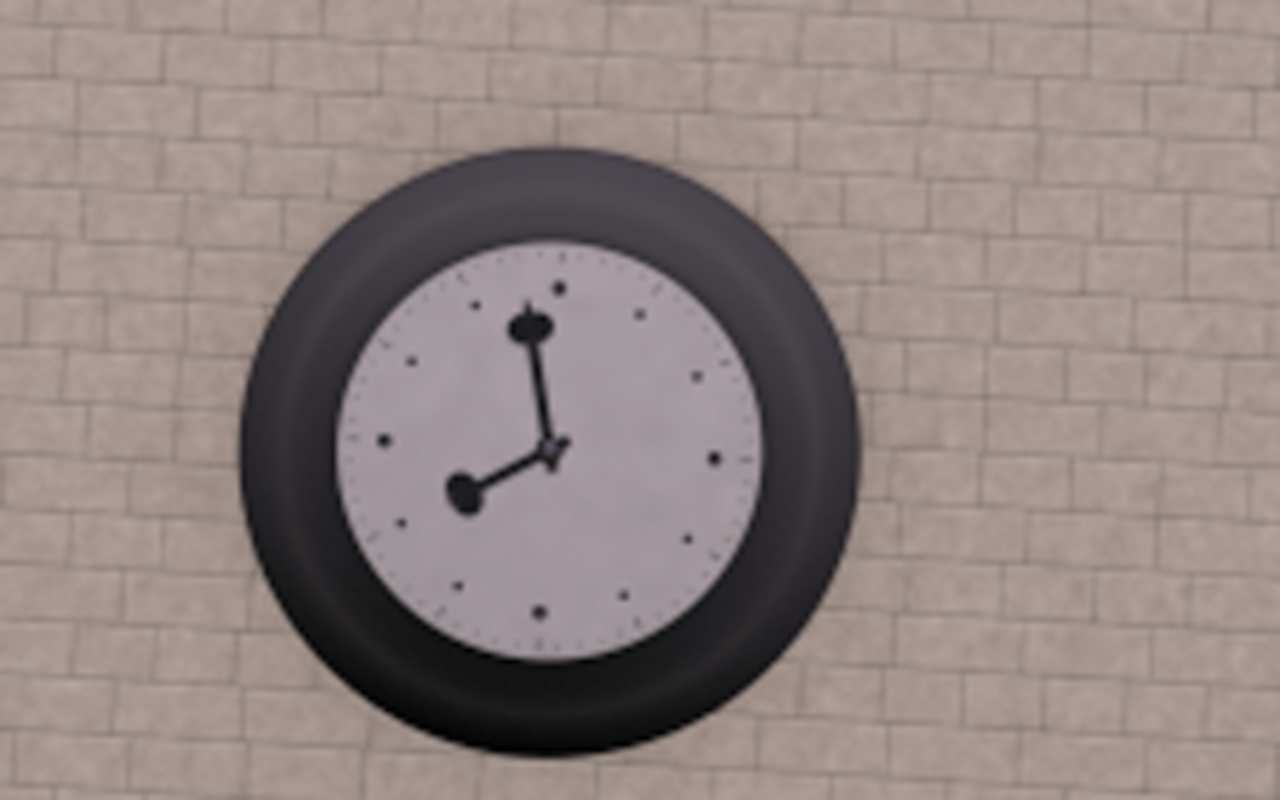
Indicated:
7.58
